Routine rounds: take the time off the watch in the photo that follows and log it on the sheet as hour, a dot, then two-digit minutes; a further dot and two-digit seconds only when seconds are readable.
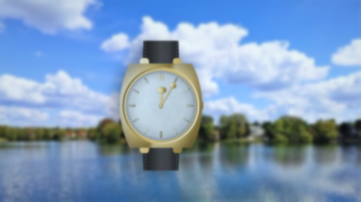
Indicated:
12.05
